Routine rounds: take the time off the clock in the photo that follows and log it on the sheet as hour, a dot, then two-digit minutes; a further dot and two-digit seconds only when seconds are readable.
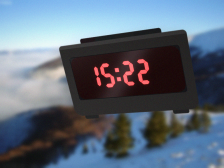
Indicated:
15.22
